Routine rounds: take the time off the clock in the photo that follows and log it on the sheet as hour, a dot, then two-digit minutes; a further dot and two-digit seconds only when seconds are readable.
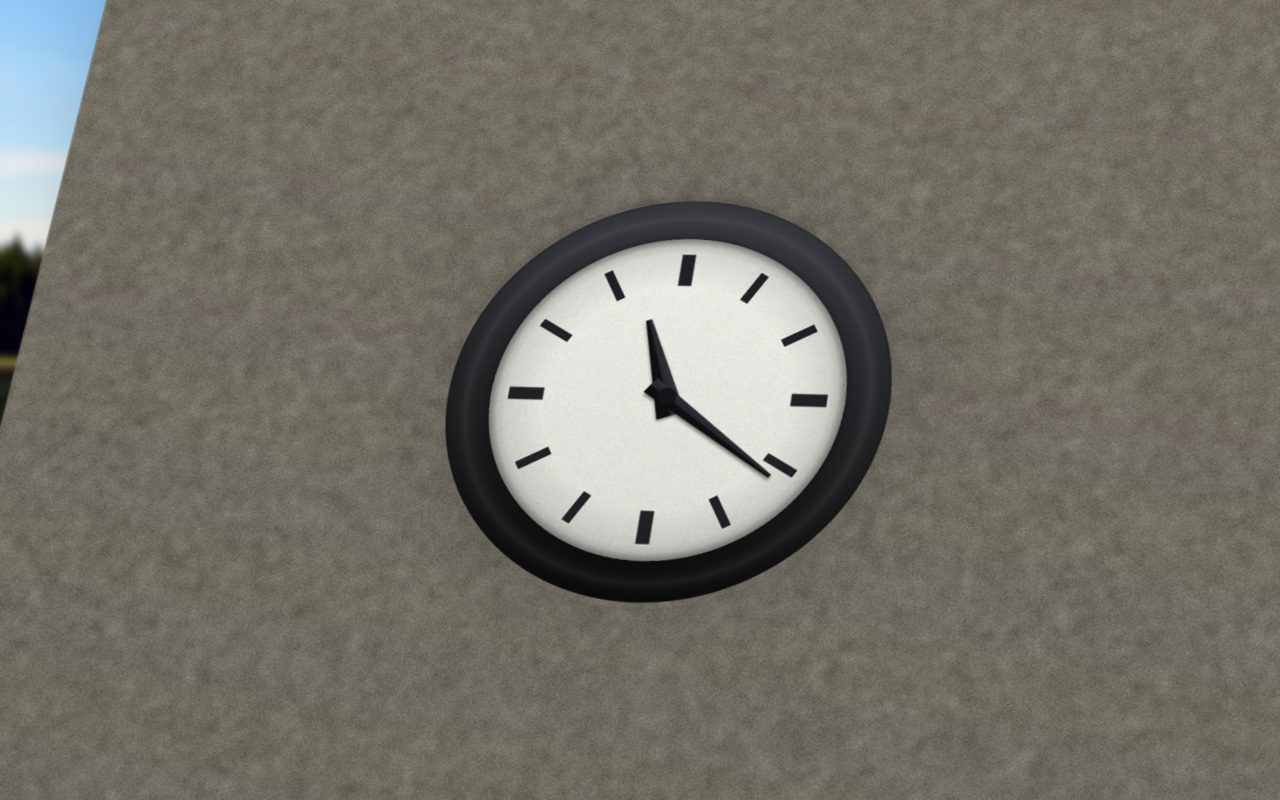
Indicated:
11.21
